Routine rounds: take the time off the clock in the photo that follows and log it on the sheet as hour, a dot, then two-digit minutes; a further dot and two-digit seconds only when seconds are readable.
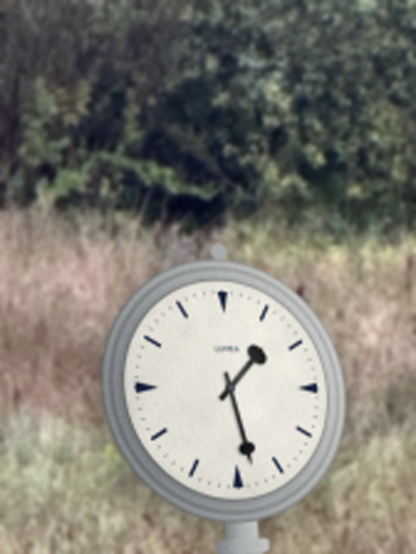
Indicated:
1.28
